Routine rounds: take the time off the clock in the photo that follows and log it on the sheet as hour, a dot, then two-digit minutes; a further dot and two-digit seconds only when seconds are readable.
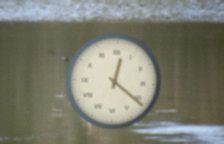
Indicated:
12.21
